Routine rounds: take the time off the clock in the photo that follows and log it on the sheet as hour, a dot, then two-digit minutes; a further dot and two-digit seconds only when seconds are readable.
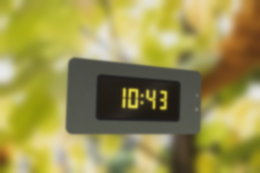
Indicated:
10.43
